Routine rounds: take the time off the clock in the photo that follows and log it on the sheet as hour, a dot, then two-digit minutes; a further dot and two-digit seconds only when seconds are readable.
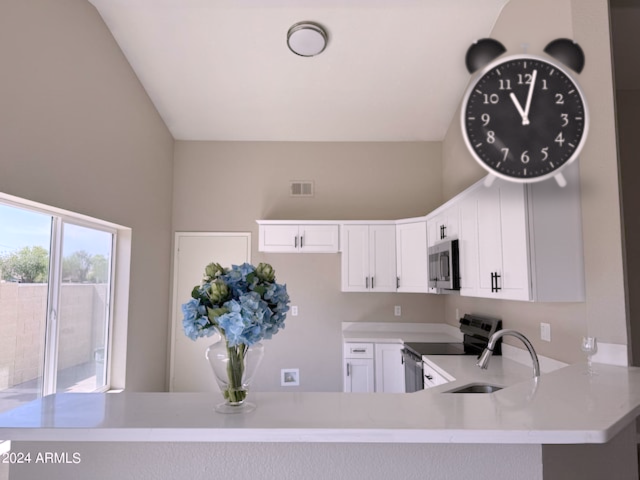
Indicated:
11.02
